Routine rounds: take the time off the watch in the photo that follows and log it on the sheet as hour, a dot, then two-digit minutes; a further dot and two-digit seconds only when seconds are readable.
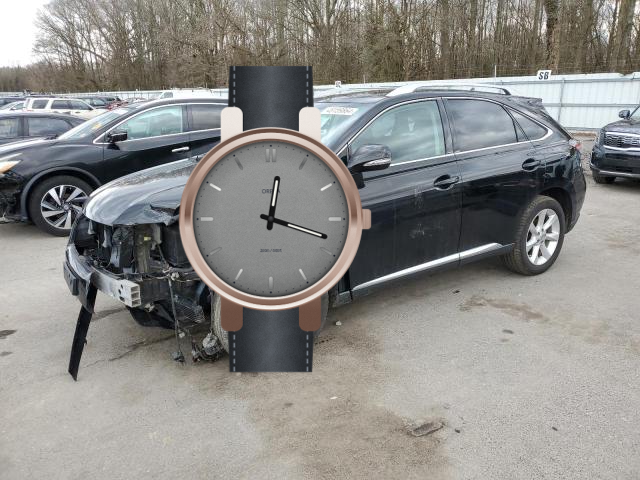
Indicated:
12.18
